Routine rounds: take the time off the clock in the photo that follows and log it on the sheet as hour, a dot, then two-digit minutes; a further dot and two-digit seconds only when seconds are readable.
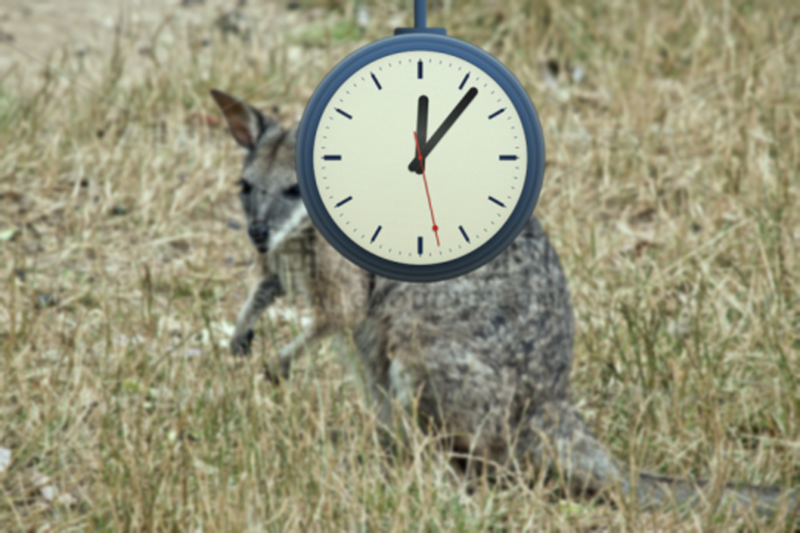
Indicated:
12.06.28
